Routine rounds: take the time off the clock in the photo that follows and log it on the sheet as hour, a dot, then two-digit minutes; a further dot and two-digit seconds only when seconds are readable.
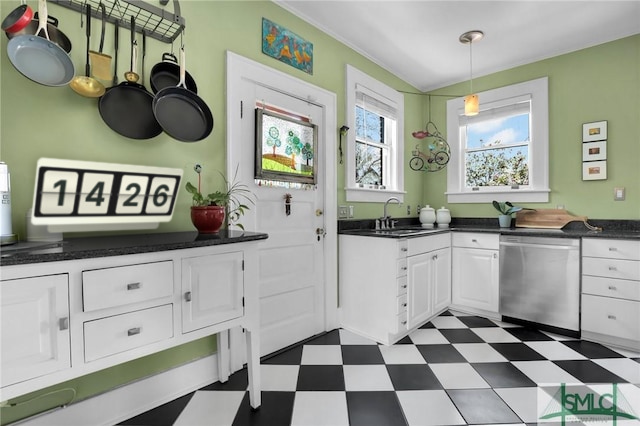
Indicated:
14.26
